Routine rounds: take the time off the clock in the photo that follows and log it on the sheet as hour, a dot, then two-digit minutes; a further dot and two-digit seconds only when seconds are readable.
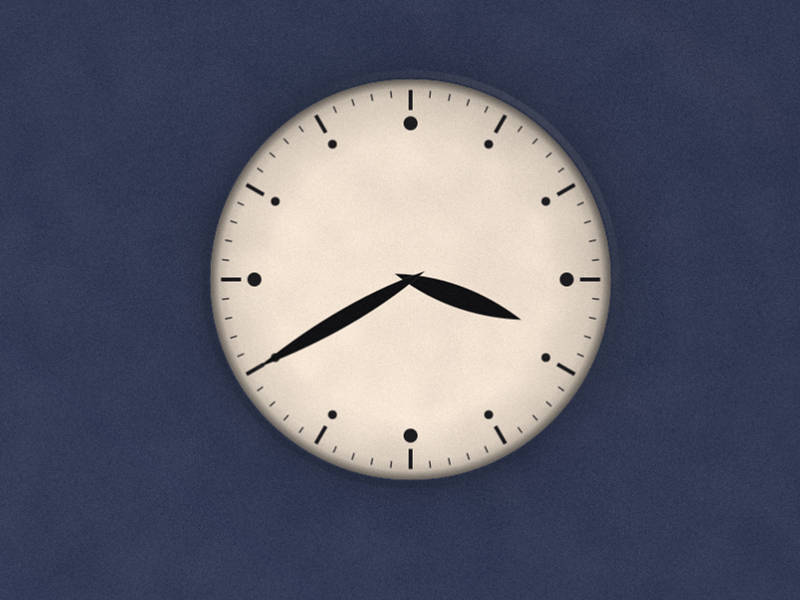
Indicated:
3.40
